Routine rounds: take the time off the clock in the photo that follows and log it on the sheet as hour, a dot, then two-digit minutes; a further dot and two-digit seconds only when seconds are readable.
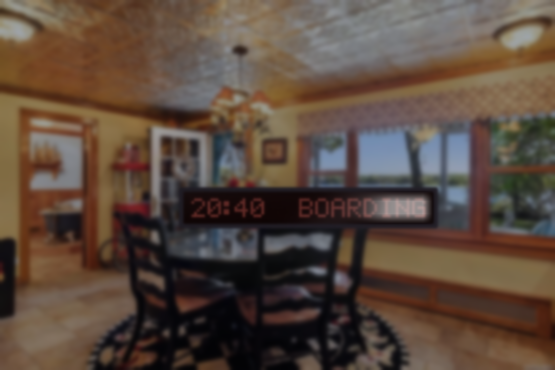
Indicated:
20.40
